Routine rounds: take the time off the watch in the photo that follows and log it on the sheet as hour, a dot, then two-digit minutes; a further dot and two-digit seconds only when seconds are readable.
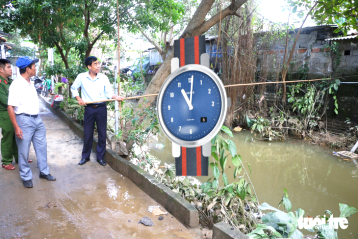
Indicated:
11.01
